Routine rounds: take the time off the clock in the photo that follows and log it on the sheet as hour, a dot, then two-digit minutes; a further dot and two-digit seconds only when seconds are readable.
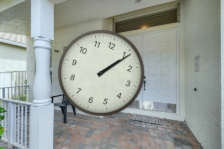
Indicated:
1.06
